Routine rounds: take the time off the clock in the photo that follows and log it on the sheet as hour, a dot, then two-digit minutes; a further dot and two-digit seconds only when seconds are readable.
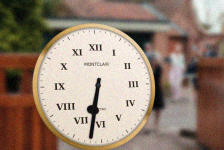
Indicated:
6.32
